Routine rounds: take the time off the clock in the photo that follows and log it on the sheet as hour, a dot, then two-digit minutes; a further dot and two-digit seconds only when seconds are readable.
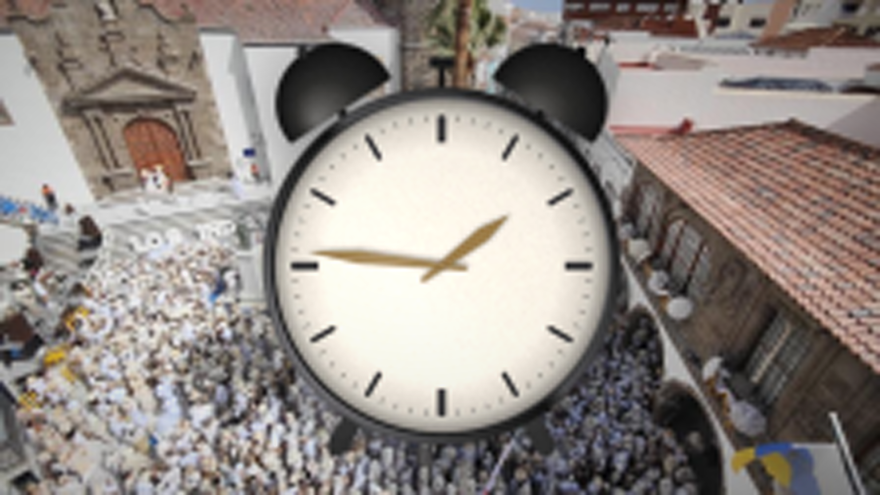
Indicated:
1.46
